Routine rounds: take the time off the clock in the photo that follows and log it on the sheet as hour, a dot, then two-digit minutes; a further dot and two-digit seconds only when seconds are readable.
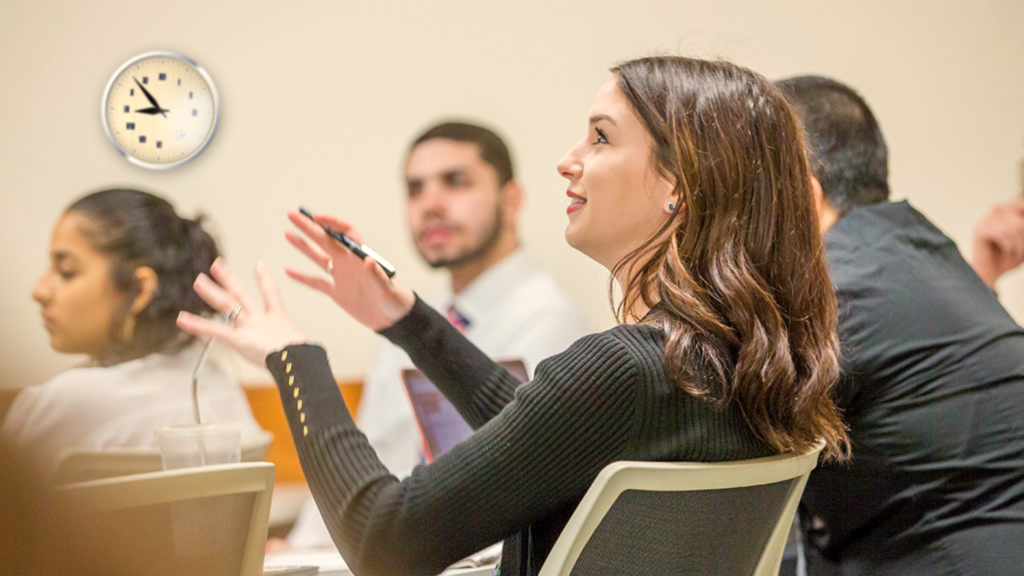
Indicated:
8.53
